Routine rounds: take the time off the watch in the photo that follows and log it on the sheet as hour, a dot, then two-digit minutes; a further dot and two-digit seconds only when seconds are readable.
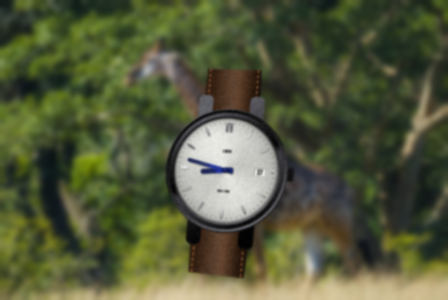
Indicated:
8.47
